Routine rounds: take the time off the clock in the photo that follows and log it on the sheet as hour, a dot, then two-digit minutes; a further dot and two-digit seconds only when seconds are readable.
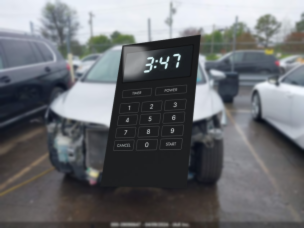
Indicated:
3.47
